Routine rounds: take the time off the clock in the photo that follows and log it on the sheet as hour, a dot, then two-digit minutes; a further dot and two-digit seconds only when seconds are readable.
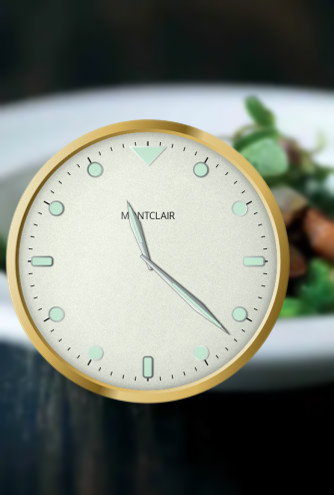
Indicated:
11.22
